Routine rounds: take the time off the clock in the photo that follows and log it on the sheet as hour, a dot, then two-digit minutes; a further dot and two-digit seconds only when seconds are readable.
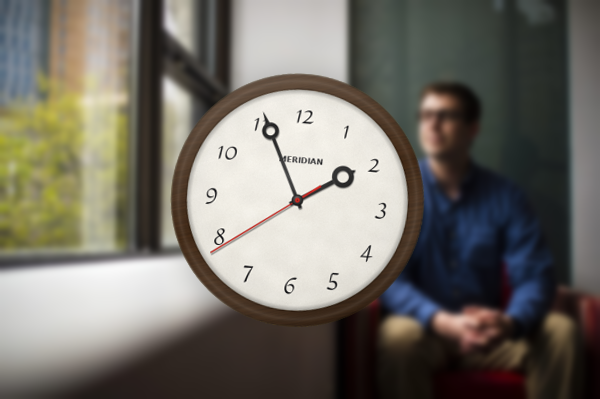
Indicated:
1.55.39
